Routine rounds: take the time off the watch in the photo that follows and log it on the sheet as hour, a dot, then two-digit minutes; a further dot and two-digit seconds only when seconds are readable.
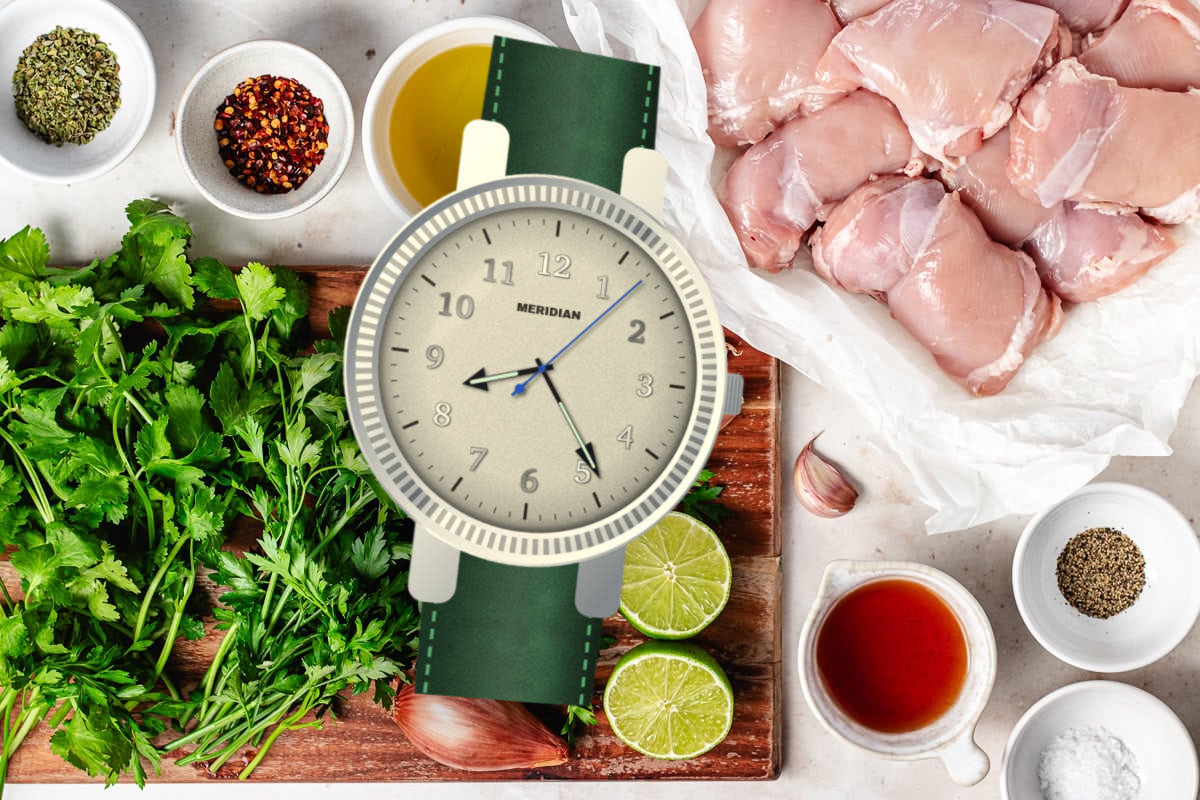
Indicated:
8.24.07
